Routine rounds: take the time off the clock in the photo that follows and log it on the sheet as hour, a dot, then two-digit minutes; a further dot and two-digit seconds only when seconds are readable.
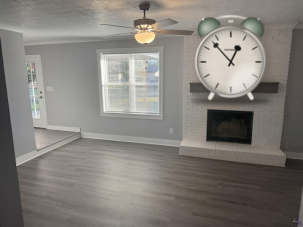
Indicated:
12.53
